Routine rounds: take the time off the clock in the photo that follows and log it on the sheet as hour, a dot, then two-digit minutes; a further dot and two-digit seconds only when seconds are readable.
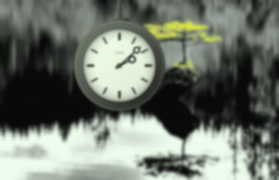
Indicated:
2.08
